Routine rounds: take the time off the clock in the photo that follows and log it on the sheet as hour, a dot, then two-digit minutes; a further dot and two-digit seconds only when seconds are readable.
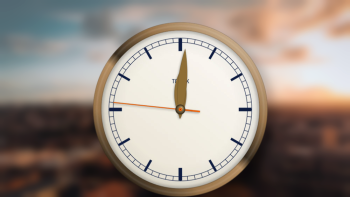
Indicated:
12.00.46
